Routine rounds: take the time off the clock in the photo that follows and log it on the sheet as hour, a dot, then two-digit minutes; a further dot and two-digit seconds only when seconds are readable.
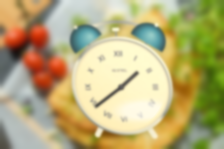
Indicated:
1.39
